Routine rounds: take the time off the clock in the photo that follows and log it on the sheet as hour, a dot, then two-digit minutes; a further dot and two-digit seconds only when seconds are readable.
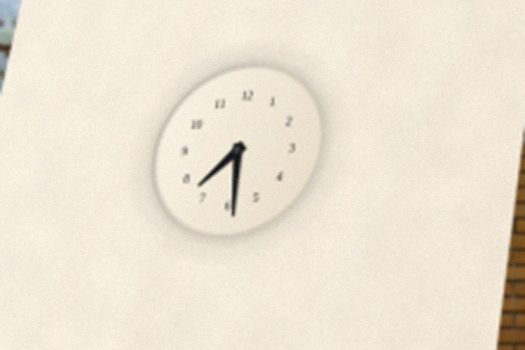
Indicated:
7.29
